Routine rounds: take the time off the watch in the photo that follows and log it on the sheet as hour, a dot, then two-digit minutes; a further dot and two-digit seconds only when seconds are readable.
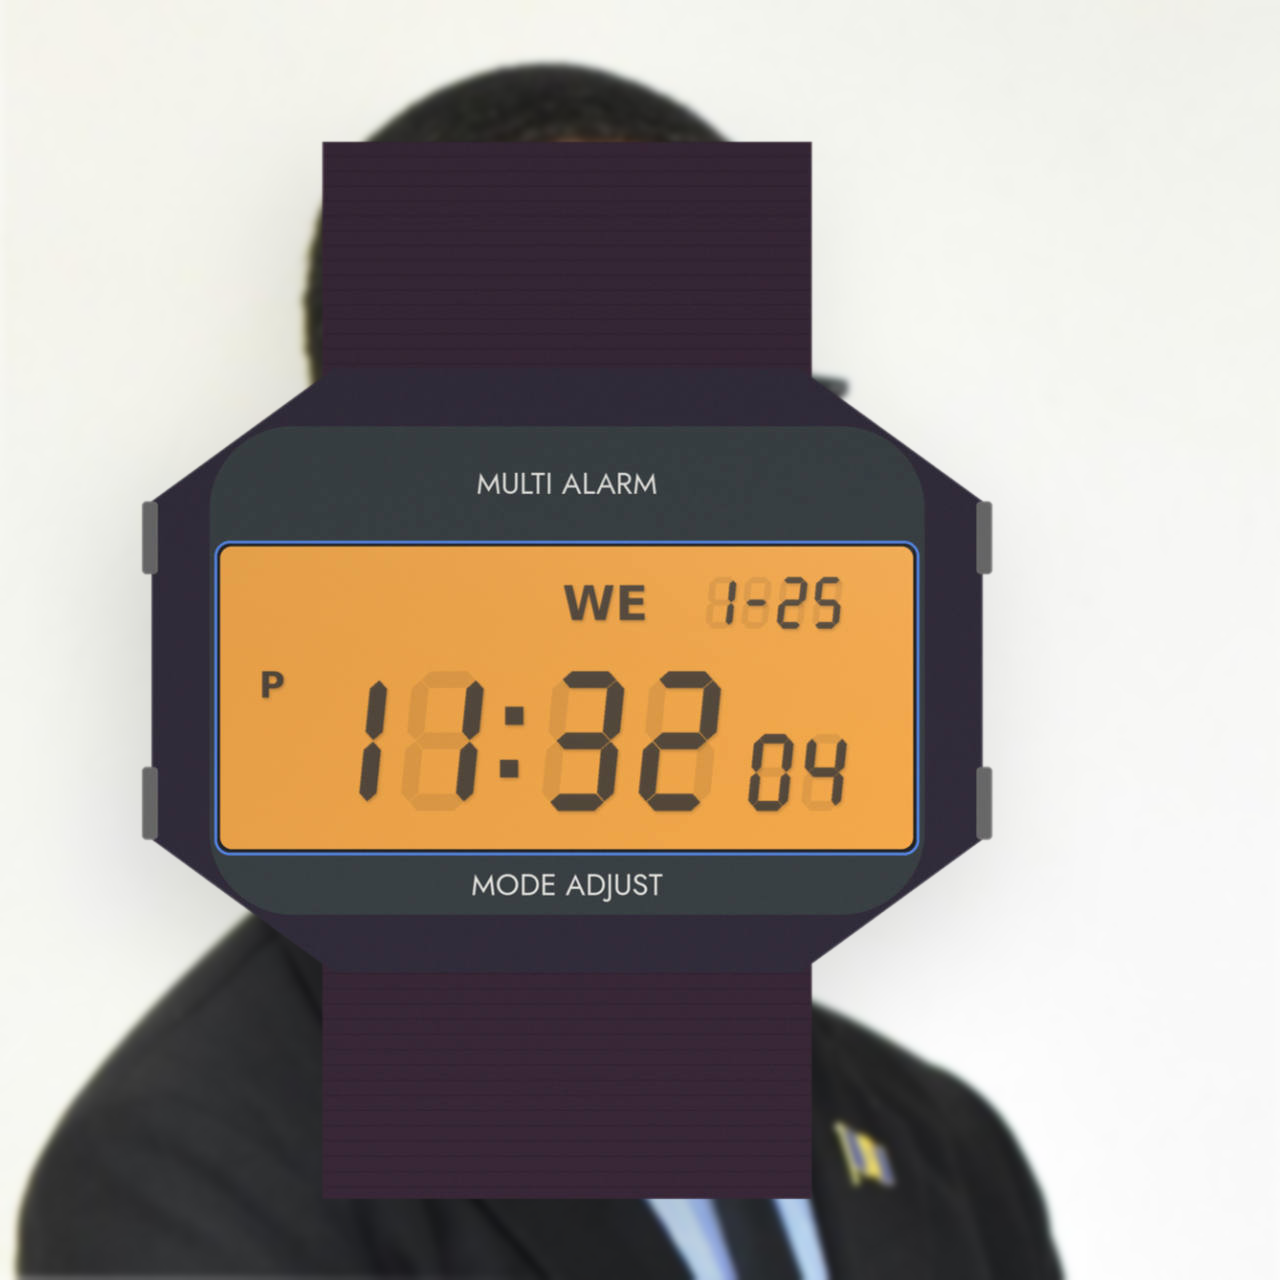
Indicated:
11.32.04
